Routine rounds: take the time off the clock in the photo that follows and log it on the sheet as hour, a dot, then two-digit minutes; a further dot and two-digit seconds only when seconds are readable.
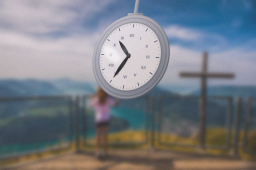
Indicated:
10.35
